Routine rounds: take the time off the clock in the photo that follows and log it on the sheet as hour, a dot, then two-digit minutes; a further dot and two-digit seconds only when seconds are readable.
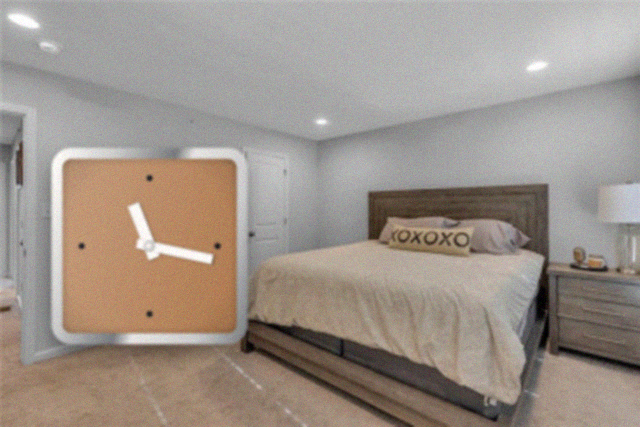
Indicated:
11.17
